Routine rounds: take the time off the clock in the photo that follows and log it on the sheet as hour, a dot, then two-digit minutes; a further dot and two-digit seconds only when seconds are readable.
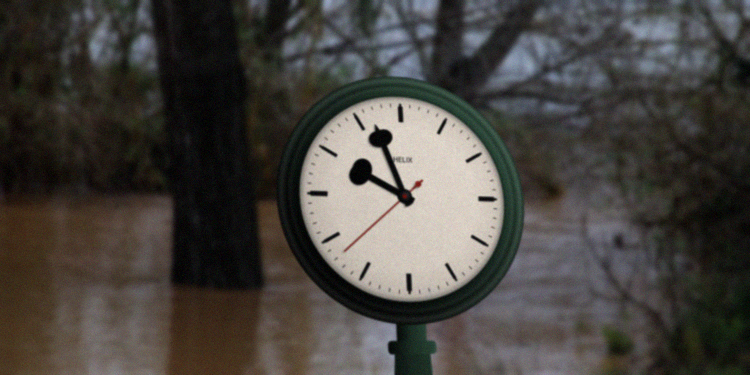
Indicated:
9.56.38
